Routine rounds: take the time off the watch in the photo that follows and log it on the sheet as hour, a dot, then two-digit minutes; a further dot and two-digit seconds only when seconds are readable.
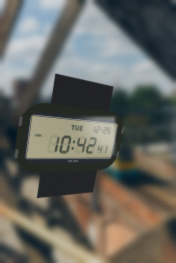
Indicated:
10.42.41
